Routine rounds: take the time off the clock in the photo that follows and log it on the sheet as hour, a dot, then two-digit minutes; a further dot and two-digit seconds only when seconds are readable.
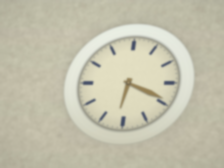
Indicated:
6.19
